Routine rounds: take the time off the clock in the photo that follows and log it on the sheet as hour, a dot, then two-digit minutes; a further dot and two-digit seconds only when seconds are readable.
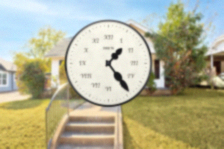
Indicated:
1.24
